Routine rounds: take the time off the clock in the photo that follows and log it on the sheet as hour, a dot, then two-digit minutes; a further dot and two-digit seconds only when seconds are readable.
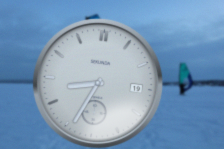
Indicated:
8.34
